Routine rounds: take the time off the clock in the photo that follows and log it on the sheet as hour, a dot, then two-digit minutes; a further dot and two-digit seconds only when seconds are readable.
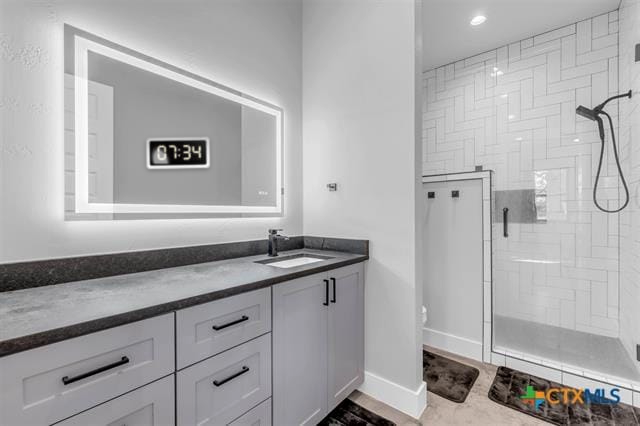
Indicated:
7.34
